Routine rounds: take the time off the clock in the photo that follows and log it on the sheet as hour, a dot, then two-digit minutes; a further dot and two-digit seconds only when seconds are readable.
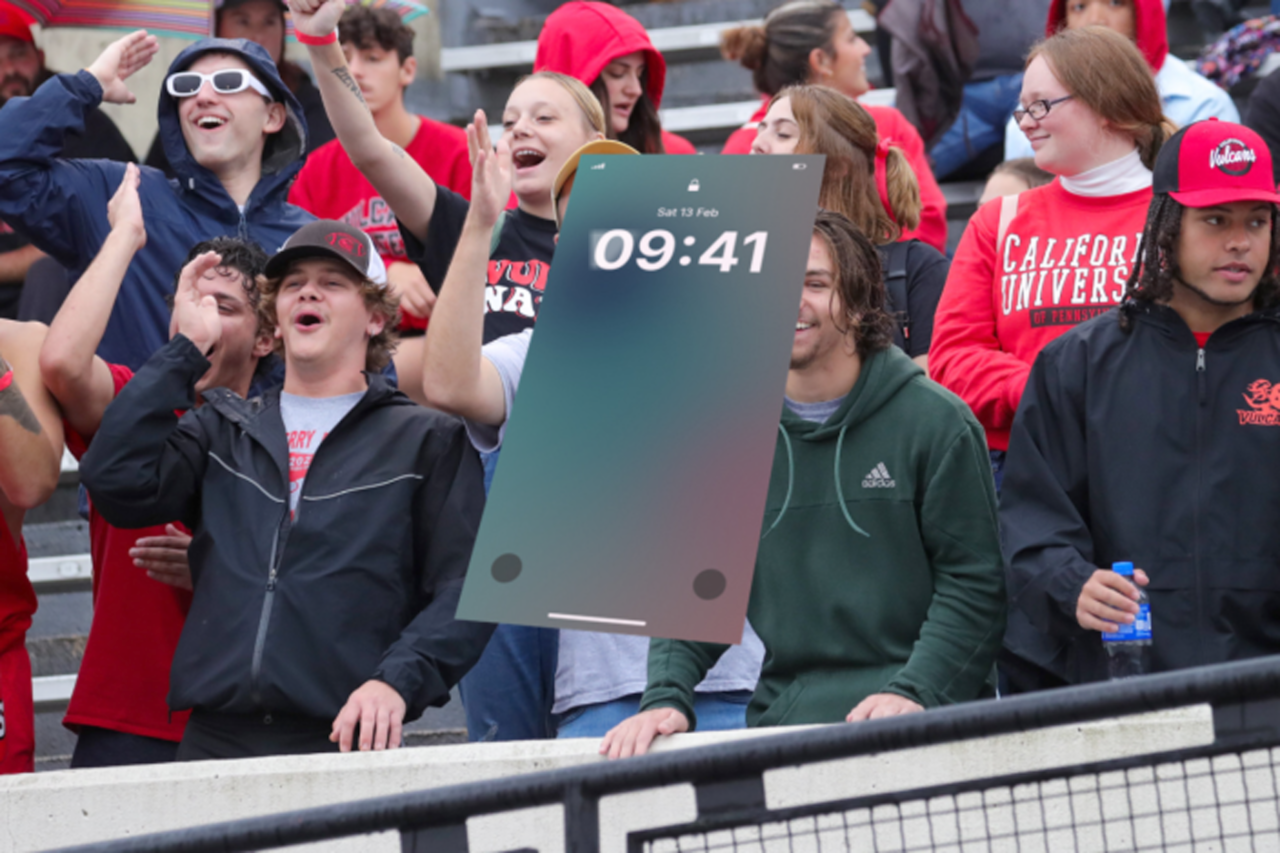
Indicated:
9.41
